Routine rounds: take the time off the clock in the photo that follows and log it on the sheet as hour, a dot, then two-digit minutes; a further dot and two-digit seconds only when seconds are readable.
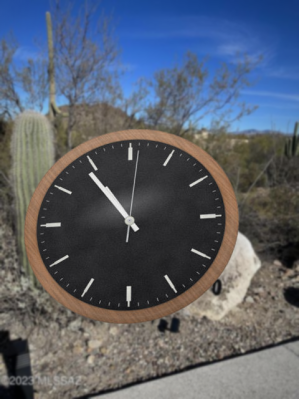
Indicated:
10.54.01
